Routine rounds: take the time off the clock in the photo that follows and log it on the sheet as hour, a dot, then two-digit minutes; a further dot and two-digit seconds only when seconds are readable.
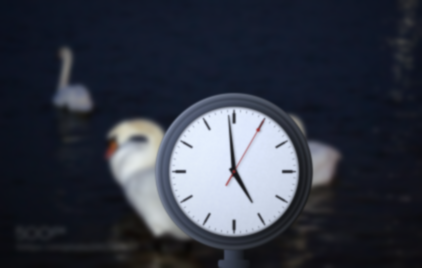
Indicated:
4.59.05
